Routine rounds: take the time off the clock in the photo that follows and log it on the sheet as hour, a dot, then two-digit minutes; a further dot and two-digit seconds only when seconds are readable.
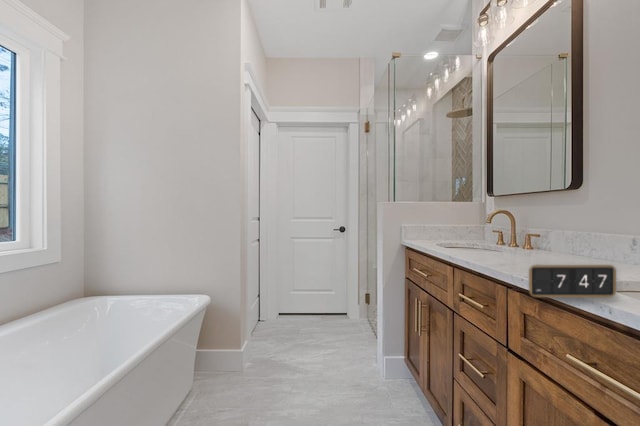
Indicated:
7.47
